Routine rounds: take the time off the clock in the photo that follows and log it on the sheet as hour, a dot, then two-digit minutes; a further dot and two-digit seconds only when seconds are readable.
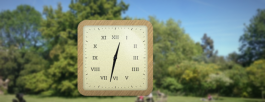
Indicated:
12.32
